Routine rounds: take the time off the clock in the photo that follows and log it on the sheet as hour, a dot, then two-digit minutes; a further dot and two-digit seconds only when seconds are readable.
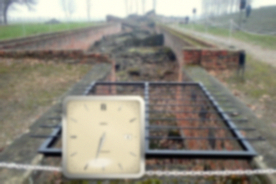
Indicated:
6.33
